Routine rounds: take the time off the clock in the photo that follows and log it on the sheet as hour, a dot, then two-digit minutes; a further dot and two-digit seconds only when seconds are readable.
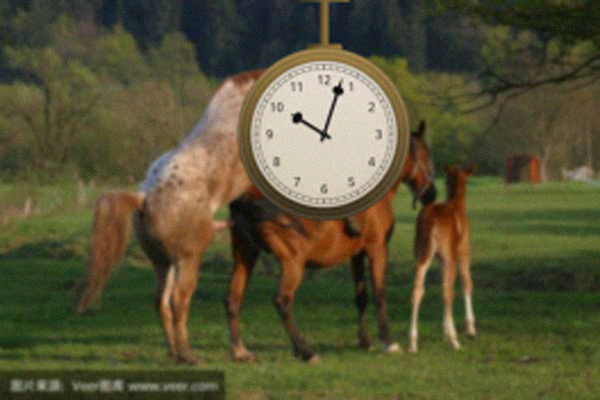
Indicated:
10.03
